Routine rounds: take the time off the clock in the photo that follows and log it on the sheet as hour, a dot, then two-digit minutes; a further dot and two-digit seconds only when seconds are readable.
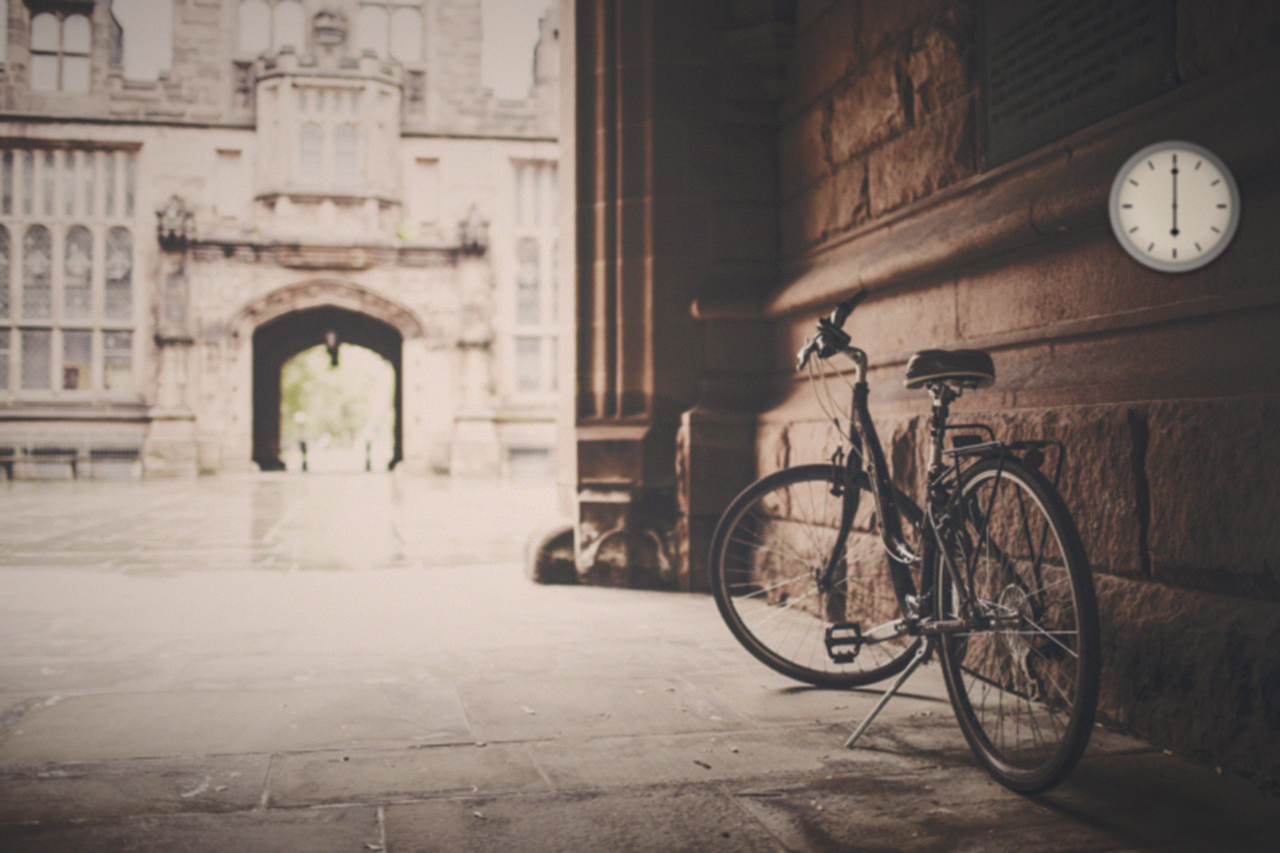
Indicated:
6.00
